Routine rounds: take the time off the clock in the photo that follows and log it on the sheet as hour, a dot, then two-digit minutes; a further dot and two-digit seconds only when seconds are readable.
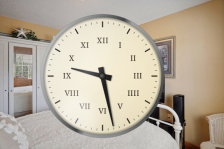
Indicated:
9.28
